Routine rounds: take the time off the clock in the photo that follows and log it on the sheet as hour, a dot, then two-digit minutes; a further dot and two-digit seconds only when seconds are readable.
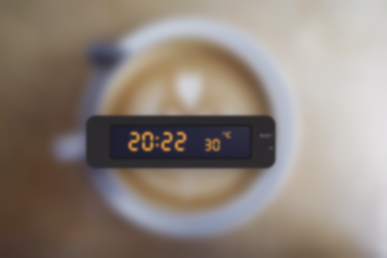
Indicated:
20.22
